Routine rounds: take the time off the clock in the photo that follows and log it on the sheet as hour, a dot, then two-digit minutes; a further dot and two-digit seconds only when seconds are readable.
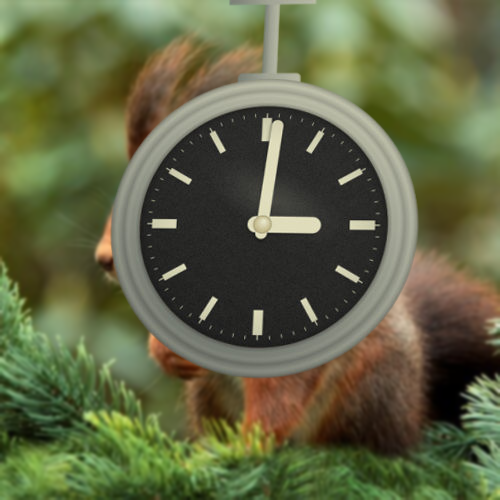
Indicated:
3.01
